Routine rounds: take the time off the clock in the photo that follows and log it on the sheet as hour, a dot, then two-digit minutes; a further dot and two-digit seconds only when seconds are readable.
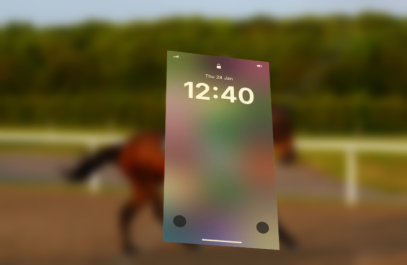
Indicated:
12.40
